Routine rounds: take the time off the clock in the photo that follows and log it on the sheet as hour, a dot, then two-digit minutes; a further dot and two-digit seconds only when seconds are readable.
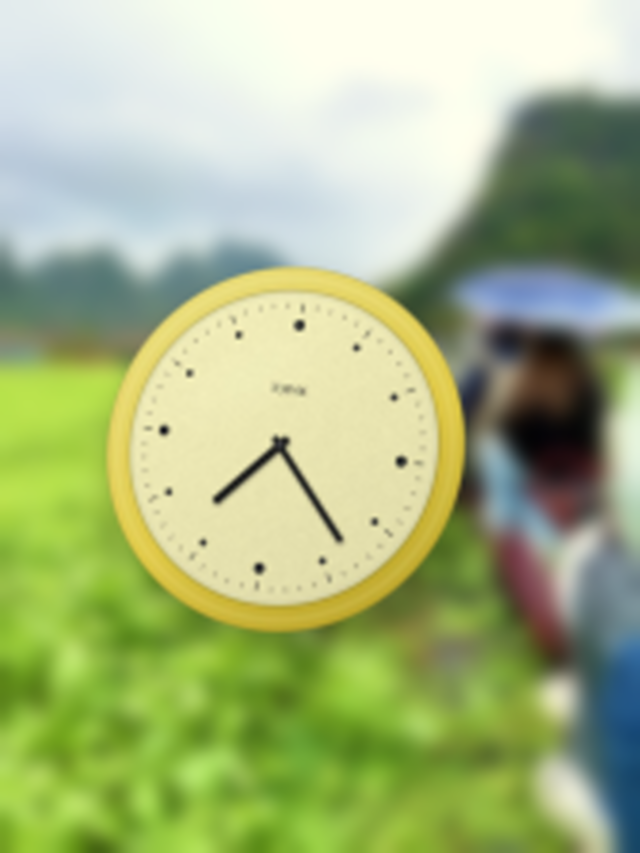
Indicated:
7.23
